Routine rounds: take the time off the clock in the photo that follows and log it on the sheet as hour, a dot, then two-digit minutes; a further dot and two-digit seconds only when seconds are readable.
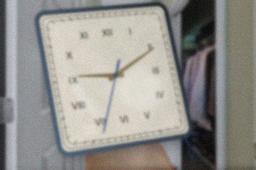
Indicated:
9.10.34
